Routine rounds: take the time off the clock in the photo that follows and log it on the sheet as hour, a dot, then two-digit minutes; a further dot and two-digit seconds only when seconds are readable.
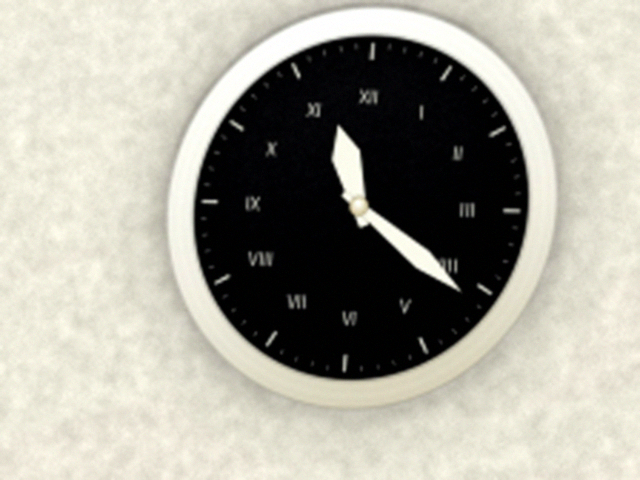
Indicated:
11.21
